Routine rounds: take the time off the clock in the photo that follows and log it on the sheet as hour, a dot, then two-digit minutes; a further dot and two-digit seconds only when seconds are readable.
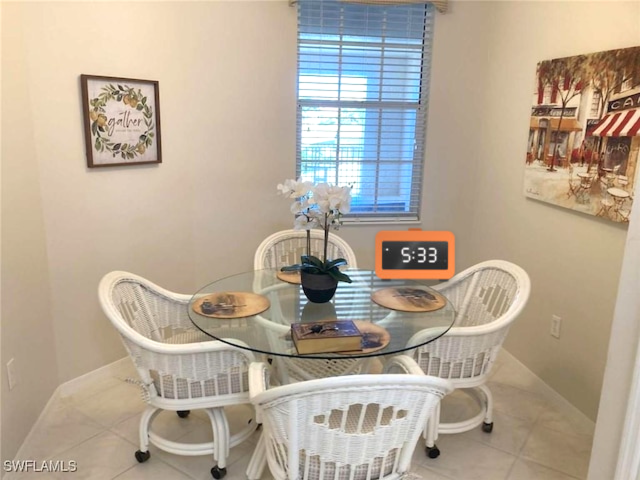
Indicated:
5.33
